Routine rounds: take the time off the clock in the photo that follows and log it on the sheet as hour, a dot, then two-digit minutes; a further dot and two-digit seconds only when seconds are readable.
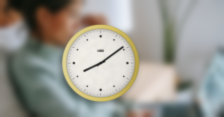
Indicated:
8.09
